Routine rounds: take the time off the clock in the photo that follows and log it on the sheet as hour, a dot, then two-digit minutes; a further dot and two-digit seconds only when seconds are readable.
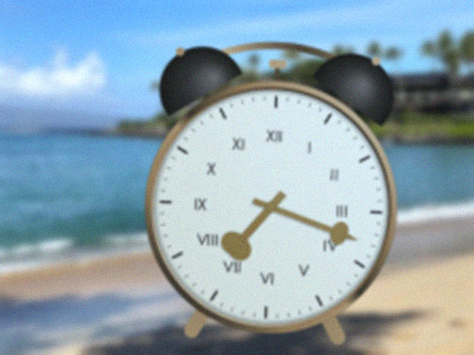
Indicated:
7.18
